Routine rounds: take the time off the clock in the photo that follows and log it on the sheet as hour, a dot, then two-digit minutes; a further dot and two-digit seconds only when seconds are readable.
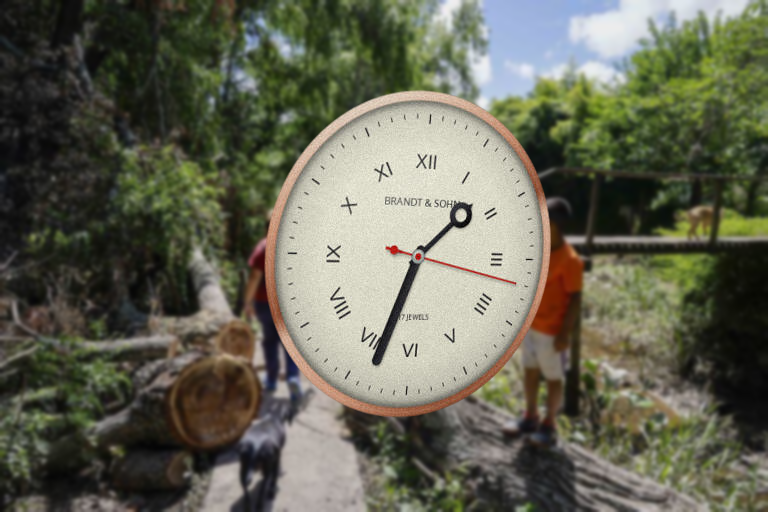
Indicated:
1.33.17
